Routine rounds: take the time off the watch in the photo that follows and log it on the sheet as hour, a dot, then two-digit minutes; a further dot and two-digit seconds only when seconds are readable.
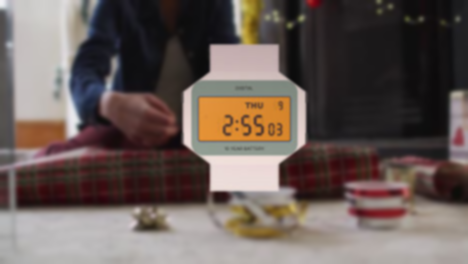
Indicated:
2.55.03
